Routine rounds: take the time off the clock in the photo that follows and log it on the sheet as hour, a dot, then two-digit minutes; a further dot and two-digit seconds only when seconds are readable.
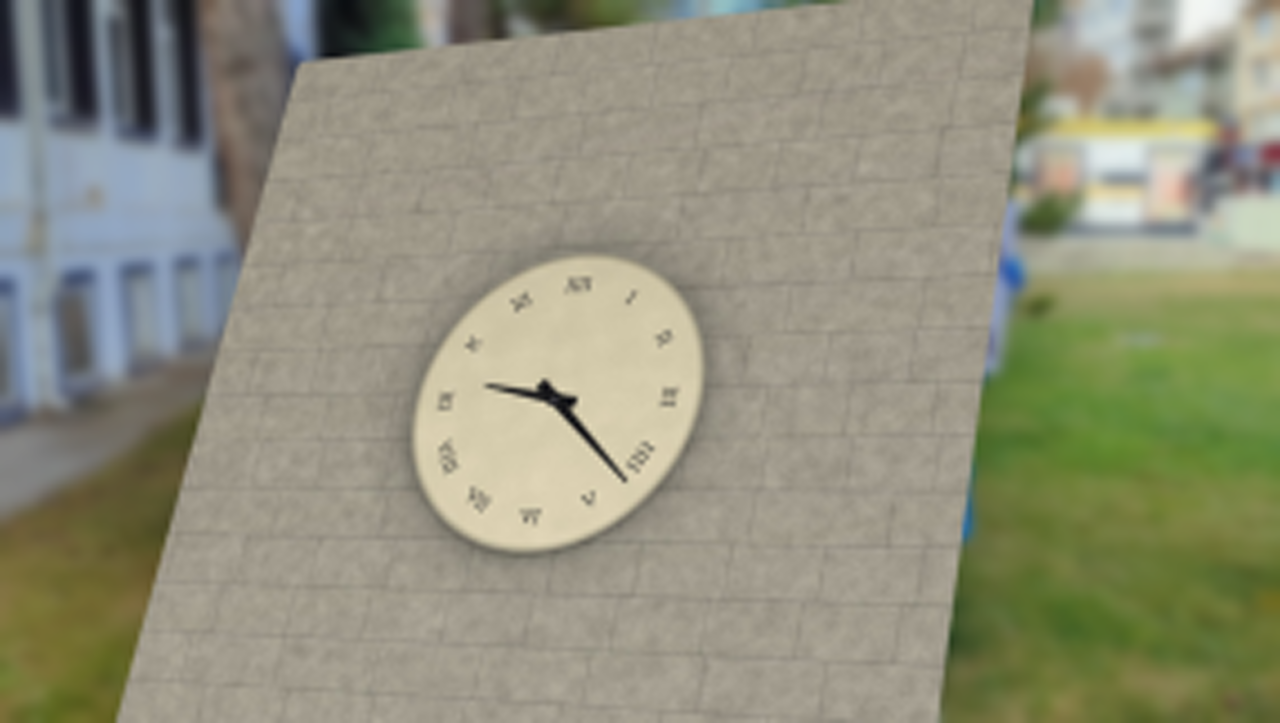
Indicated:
9.22
